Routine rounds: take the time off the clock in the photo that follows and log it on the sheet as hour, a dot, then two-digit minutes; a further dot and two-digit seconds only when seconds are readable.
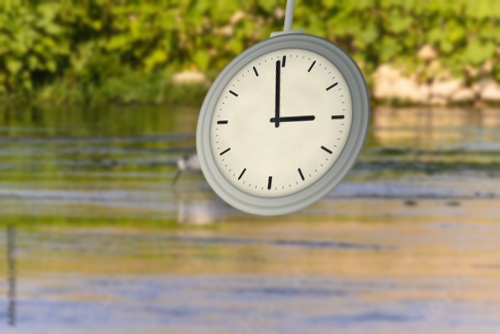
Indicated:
2.59
